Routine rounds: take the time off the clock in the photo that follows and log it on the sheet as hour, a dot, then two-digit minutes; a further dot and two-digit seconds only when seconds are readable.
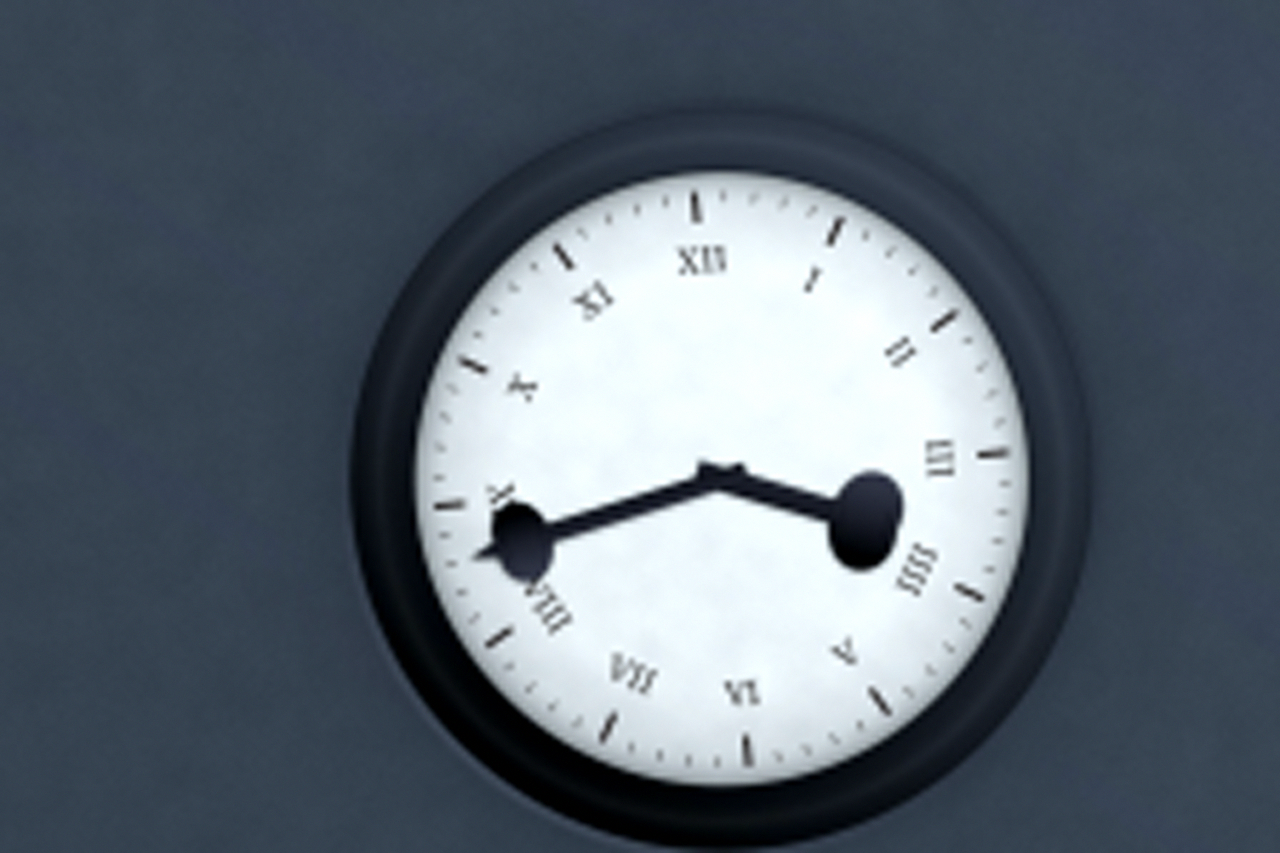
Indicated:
3.43
